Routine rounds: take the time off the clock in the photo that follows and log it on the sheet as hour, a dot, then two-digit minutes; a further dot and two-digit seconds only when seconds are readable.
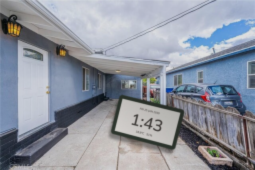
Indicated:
1.43
